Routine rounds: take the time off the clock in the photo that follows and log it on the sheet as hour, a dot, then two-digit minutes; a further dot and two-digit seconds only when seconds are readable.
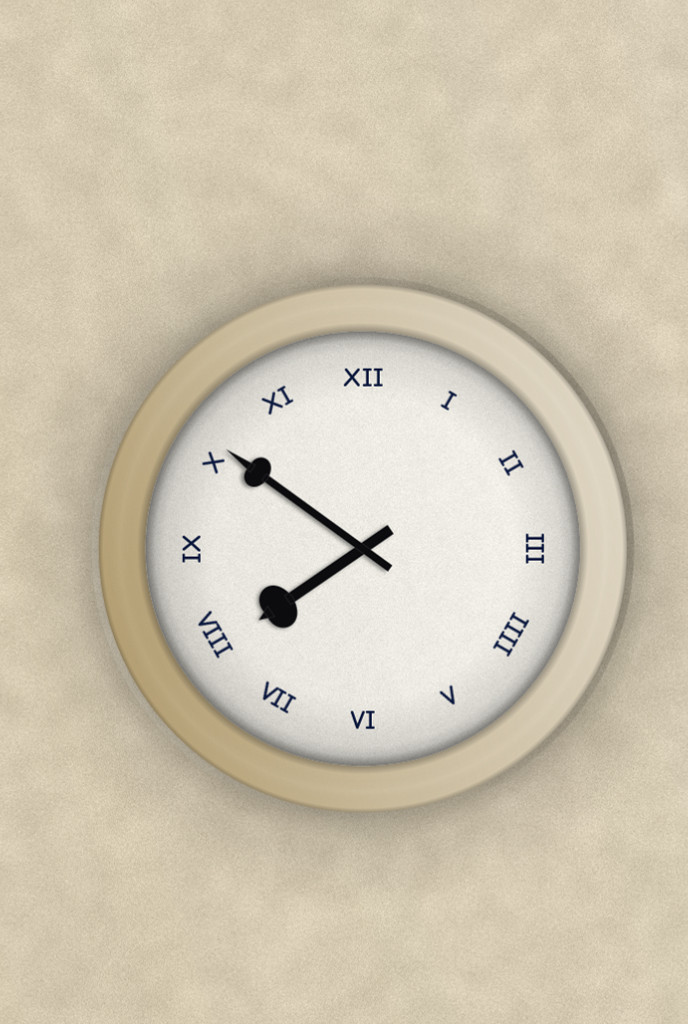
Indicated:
7.51
